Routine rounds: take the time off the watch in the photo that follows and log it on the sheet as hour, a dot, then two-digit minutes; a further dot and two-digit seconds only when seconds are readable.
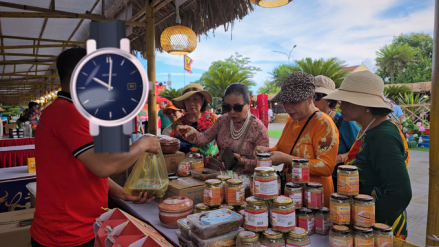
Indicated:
10.01
